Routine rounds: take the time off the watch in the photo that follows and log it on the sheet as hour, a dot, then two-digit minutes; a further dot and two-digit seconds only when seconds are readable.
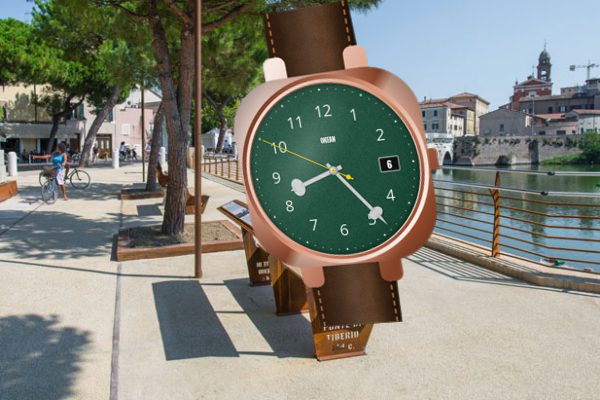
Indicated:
8.23.50
